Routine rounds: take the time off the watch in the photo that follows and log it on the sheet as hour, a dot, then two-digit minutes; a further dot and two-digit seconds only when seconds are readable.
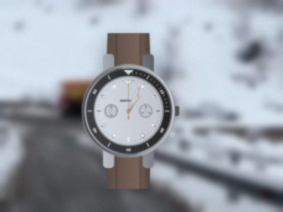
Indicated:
1.04
